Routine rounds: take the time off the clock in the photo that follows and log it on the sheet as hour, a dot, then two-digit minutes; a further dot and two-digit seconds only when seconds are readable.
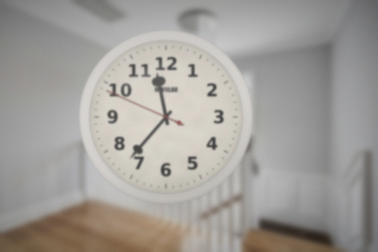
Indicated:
11.36.49
